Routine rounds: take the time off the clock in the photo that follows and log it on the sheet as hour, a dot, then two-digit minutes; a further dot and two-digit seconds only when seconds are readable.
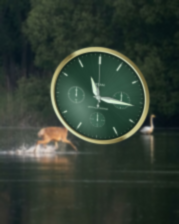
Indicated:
11.16
